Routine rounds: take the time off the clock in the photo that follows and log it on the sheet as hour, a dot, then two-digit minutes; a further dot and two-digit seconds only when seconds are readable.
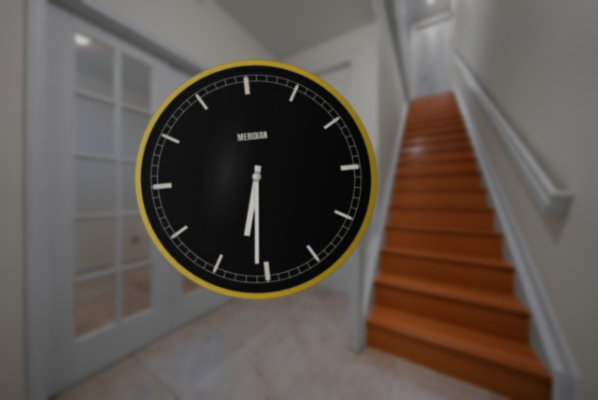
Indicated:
6.31
